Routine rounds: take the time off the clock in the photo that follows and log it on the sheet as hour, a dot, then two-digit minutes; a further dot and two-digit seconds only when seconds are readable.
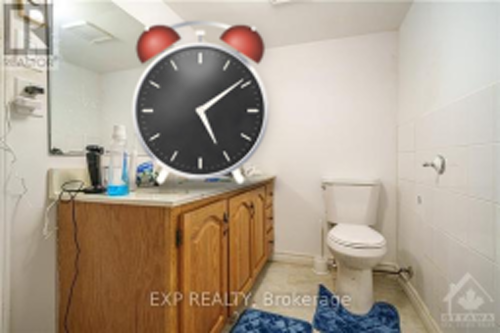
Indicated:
5.09
